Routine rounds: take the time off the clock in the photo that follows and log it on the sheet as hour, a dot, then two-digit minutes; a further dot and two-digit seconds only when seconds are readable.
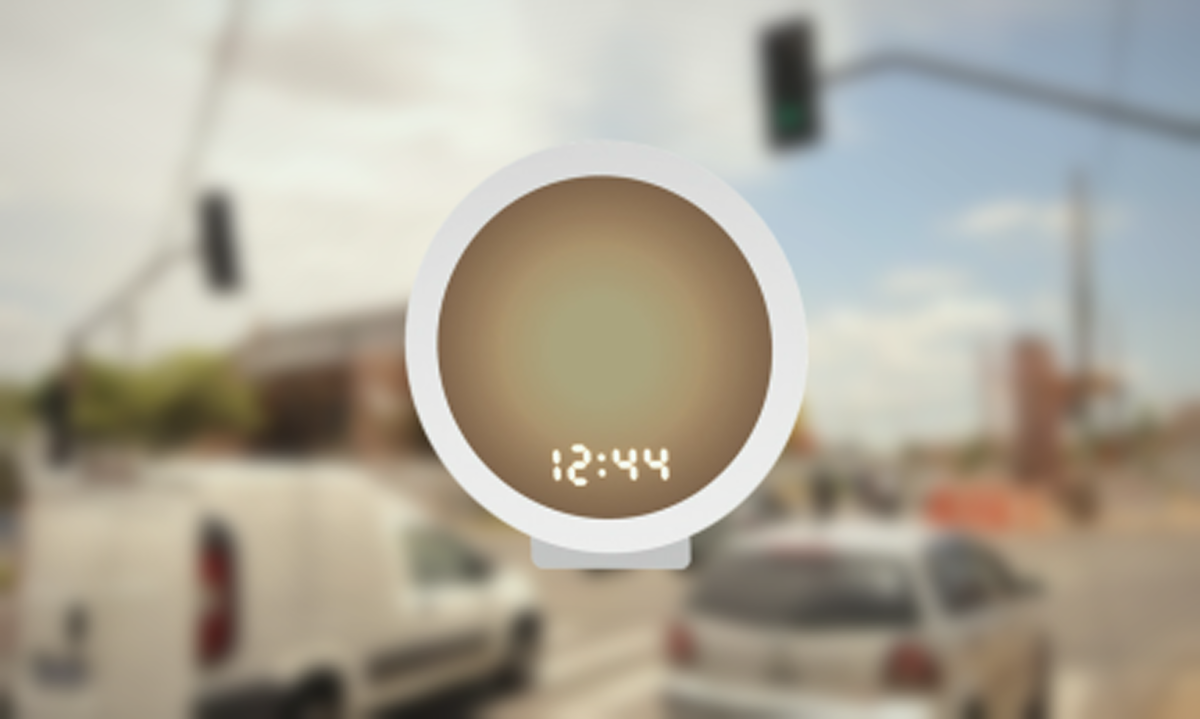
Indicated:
12.44
